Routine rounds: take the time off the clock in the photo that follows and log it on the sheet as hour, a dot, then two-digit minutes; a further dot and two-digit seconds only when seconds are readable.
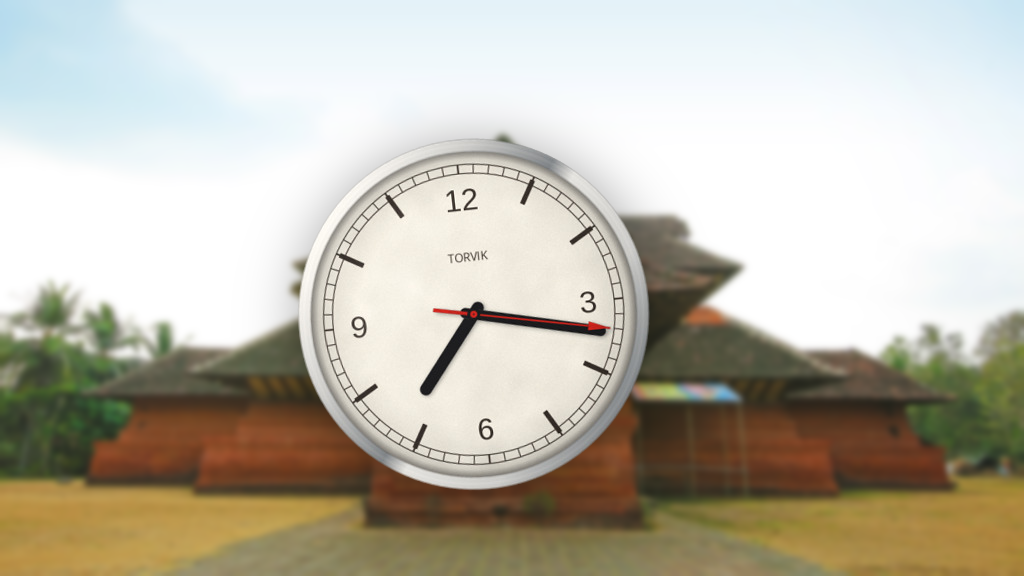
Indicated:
7.17.17
